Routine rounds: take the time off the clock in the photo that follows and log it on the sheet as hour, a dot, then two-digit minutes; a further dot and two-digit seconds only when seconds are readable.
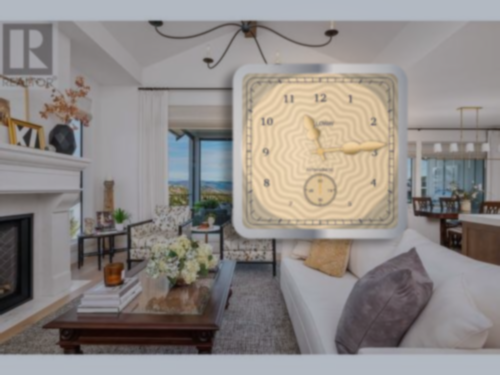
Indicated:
11.14
